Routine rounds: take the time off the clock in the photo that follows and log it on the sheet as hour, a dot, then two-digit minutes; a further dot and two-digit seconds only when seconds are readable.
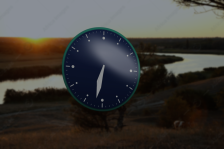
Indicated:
6.32
